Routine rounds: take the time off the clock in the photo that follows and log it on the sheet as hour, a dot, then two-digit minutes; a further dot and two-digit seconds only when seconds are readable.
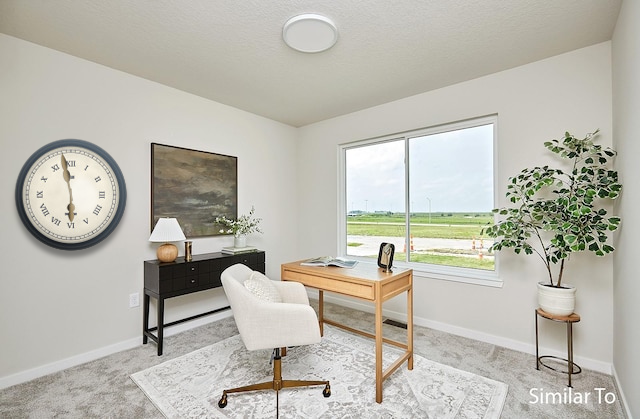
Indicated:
5.58
